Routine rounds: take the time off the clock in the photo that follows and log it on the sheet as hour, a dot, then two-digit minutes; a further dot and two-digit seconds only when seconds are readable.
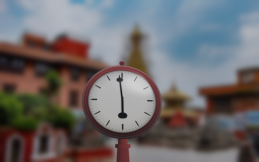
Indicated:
5.59
